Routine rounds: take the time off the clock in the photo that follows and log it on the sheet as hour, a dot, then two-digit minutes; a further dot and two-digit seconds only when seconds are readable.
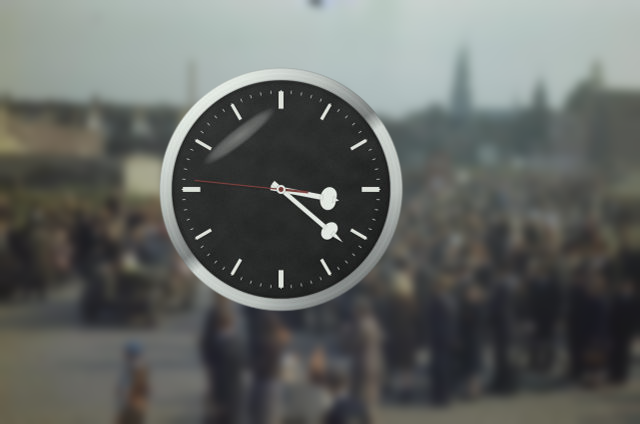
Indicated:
3.21.46
